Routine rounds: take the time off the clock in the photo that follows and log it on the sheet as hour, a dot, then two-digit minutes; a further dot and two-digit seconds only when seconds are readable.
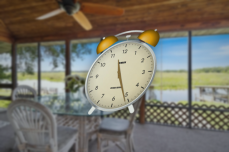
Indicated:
11.26
